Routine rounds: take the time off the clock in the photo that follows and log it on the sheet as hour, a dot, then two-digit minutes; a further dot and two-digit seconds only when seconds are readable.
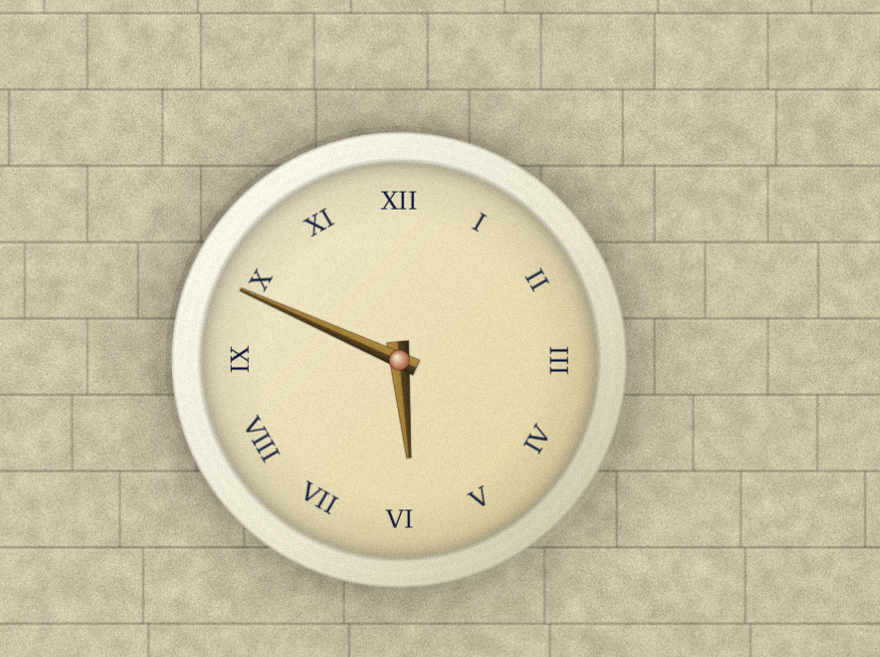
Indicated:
5.49
